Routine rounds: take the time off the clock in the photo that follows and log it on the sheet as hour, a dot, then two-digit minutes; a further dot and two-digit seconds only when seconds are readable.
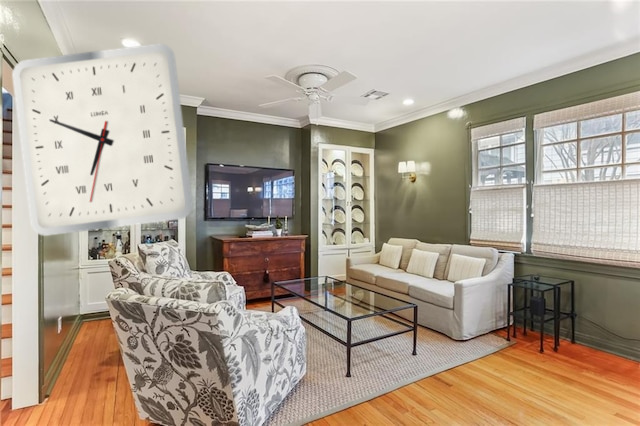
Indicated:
6.49.33
